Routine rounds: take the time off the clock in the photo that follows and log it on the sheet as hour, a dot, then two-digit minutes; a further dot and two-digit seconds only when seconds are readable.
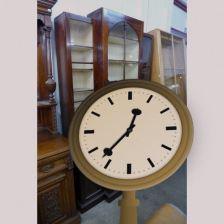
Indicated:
12.37
